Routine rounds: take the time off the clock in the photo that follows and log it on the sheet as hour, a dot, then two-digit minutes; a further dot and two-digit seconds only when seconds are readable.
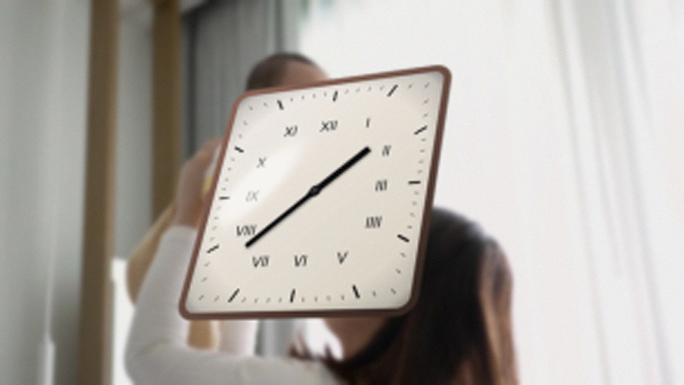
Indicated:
1.38
